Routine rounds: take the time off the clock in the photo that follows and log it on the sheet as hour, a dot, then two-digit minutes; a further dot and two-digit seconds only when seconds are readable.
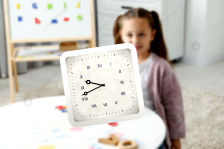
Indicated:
9.42
